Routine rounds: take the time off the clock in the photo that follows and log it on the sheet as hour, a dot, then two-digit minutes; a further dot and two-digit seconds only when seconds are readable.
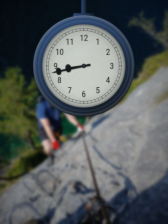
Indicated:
8.43
